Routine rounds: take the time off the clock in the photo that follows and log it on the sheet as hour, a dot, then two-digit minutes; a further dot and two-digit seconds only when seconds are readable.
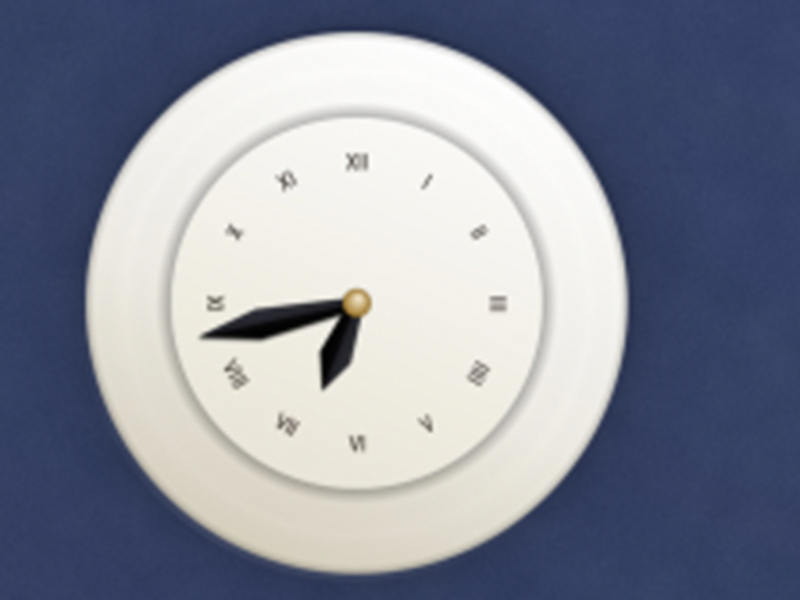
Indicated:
6.43
